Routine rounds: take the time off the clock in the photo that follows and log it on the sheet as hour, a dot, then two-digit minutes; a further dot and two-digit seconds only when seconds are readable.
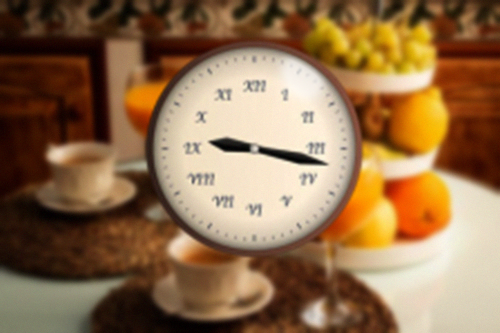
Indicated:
9.17
